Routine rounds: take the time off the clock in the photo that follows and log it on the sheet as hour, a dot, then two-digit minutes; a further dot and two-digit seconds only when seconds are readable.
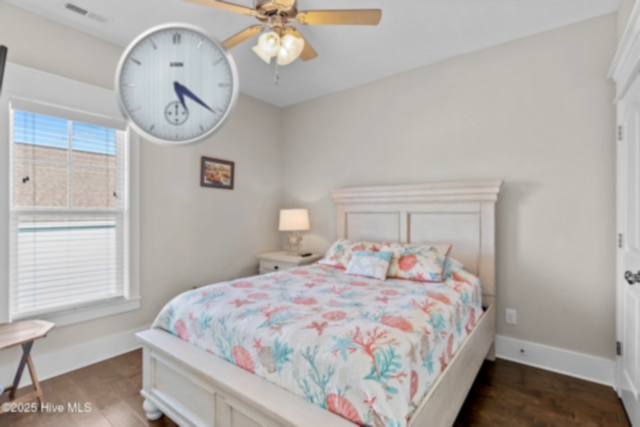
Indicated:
5.21
